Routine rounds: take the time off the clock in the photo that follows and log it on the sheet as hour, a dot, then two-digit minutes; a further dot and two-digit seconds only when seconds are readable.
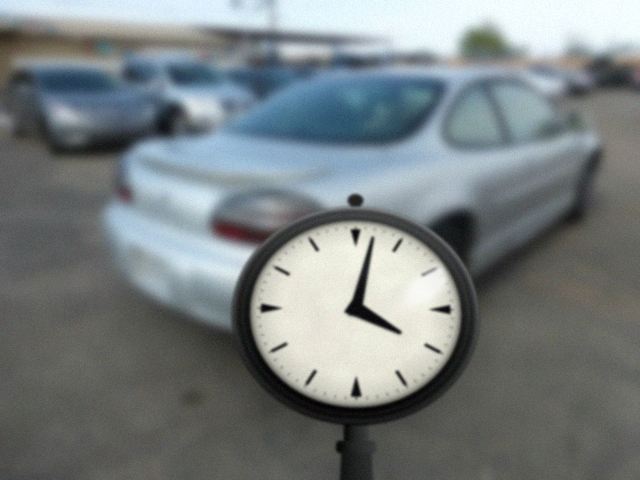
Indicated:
4.02
